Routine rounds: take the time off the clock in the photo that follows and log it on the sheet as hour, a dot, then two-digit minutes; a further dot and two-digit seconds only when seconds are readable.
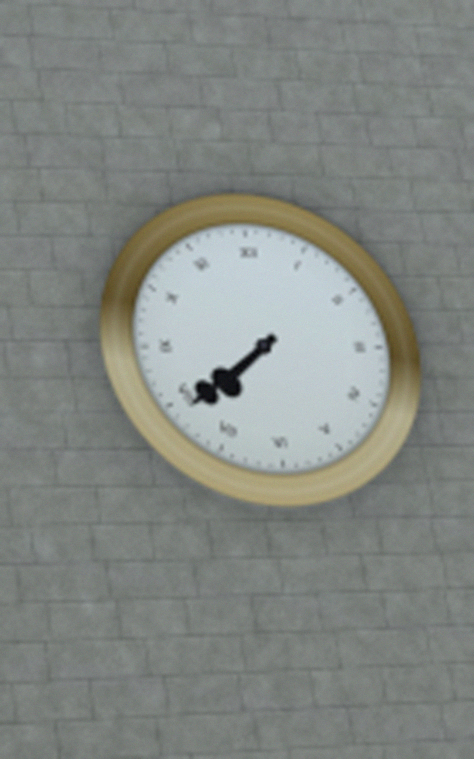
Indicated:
7.39
